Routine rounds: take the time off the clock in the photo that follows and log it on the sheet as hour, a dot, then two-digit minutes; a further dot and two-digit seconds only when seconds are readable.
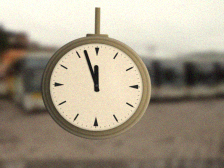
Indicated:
11.57
